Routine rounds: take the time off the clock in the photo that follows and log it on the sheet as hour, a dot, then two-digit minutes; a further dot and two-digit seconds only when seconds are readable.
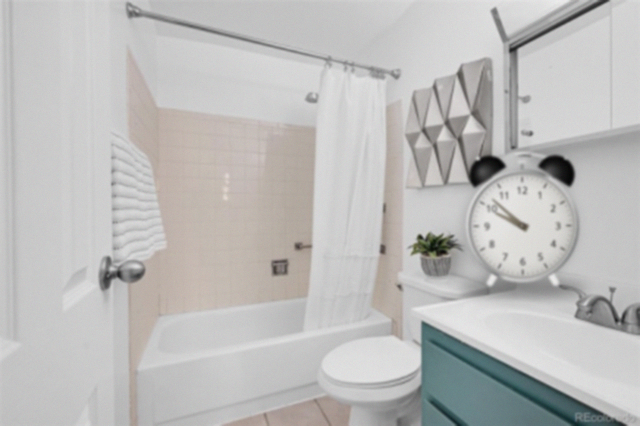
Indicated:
9.52
